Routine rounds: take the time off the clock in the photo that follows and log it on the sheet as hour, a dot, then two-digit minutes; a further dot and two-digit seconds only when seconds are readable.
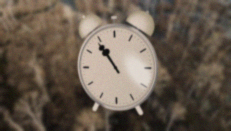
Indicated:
10.54
